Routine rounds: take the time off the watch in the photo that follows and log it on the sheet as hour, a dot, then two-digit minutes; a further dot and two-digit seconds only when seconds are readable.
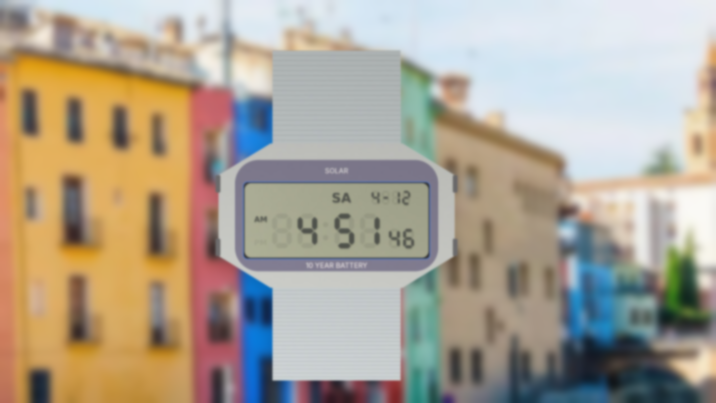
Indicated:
4.51.46
